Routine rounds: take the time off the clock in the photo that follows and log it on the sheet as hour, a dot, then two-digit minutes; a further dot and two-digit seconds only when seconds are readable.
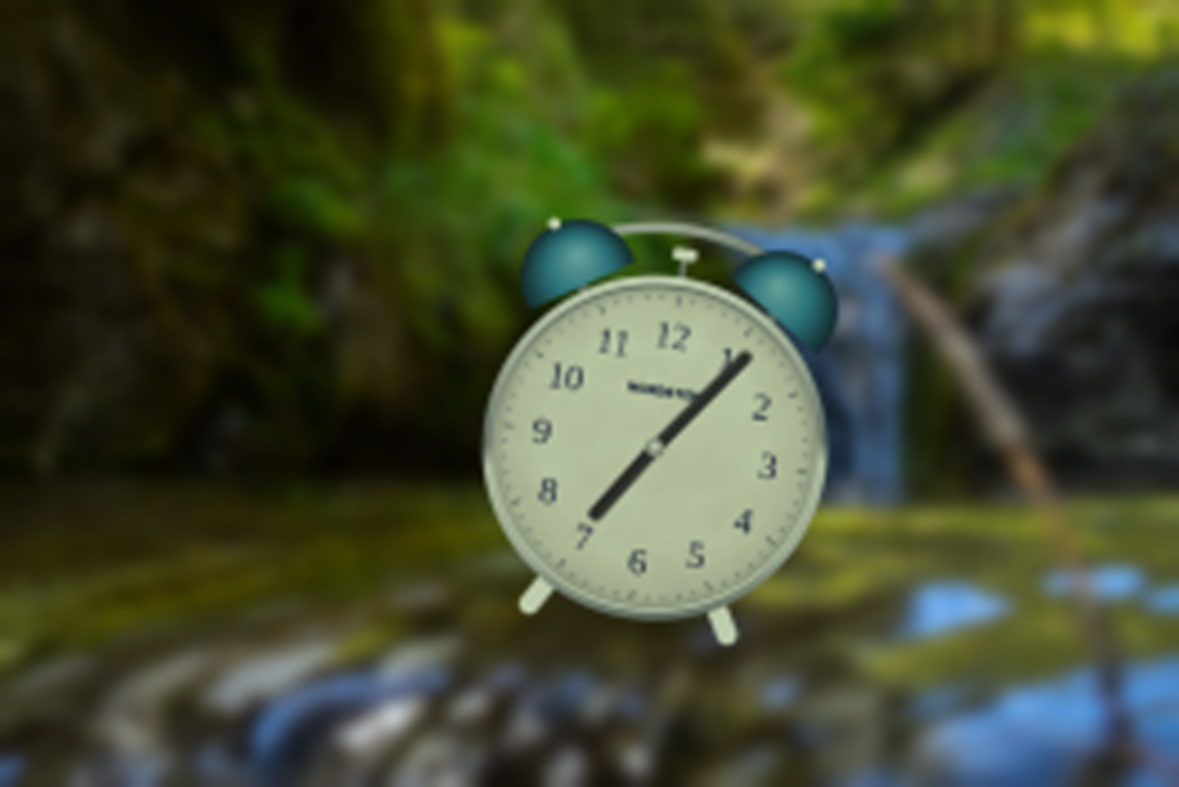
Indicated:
7.06
